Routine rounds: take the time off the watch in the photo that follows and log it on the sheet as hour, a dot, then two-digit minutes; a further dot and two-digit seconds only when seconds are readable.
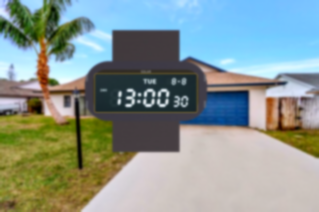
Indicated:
13.00.30
